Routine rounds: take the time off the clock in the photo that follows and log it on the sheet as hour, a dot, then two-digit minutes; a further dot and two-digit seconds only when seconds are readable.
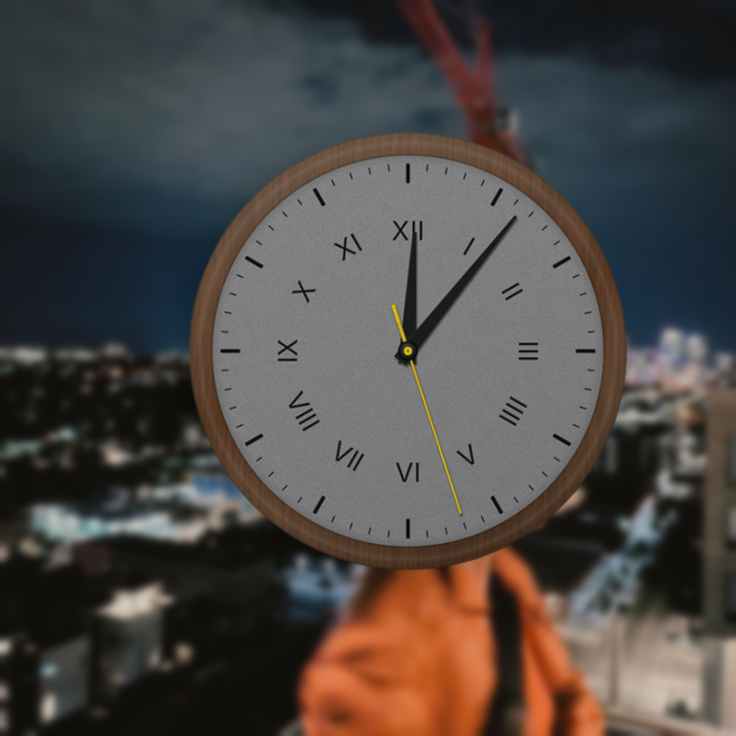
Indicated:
12.06.27
